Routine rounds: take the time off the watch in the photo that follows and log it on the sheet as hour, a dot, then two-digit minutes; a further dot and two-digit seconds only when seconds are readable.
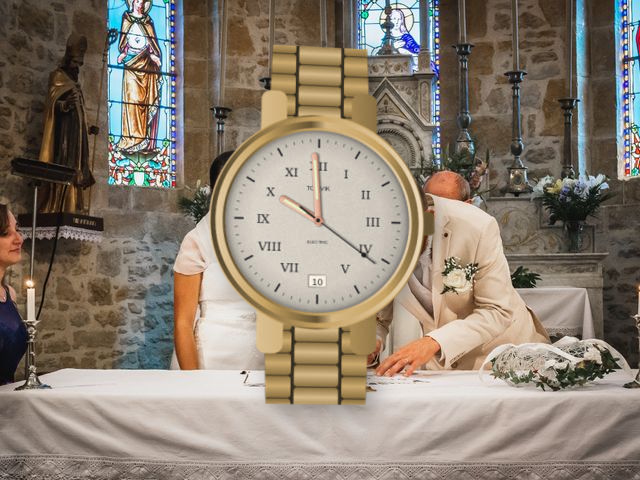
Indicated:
9.59.21
